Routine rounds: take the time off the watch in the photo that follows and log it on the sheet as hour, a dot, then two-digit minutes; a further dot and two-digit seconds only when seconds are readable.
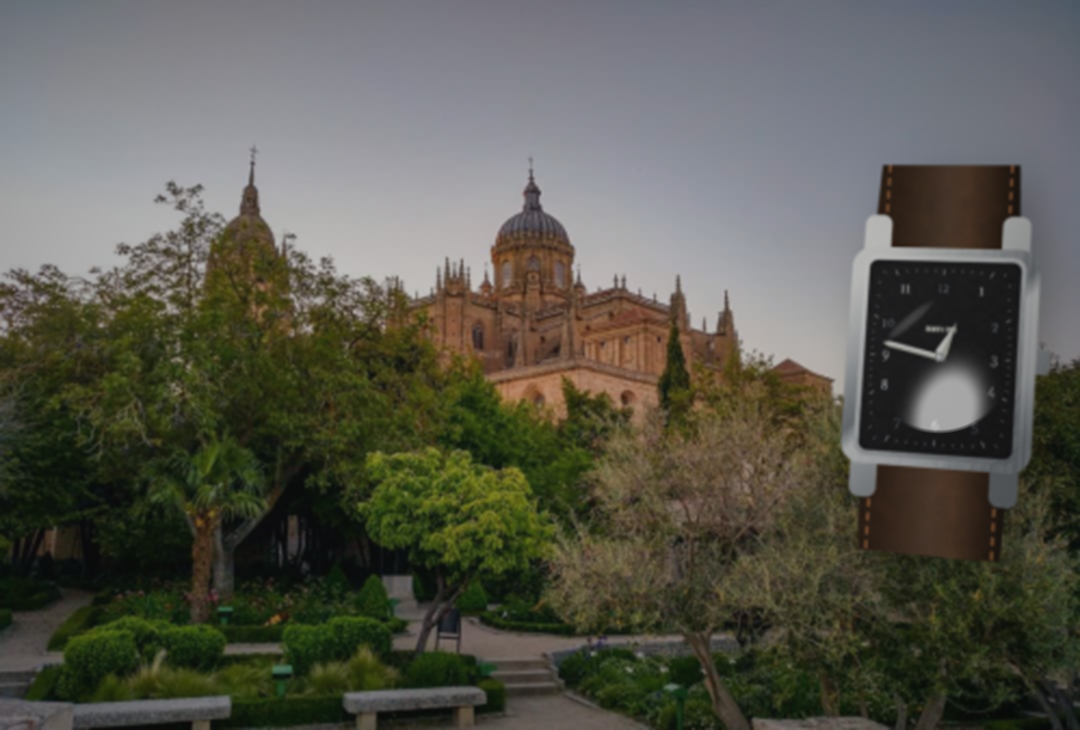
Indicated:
12.47
